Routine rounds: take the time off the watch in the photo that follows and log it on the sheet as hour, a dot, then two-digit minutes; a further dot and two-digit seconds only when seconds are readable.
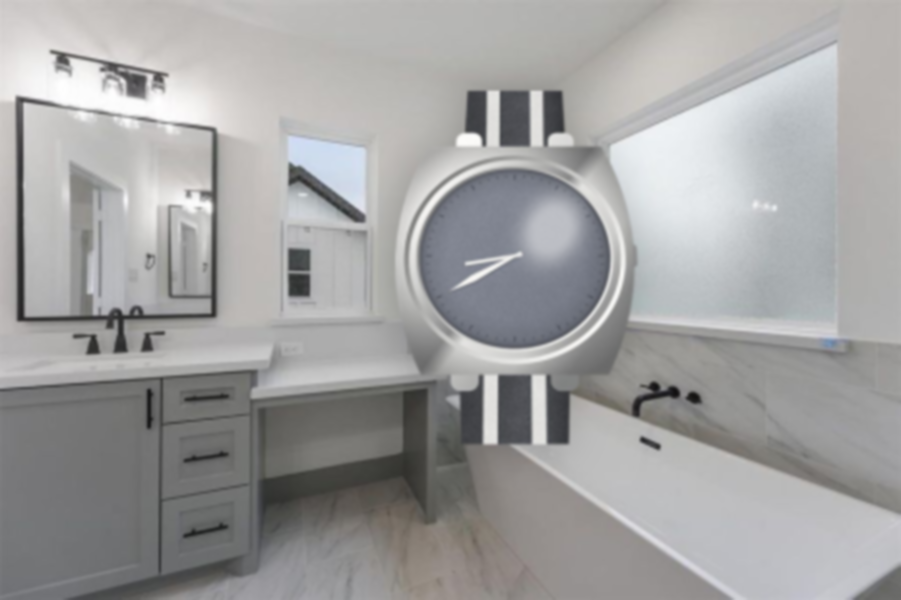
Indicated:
8.40
